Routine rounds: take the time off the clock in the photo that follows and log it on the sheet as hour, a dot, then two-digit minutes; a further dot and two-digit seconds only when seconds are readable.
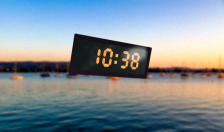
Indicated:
10.38
